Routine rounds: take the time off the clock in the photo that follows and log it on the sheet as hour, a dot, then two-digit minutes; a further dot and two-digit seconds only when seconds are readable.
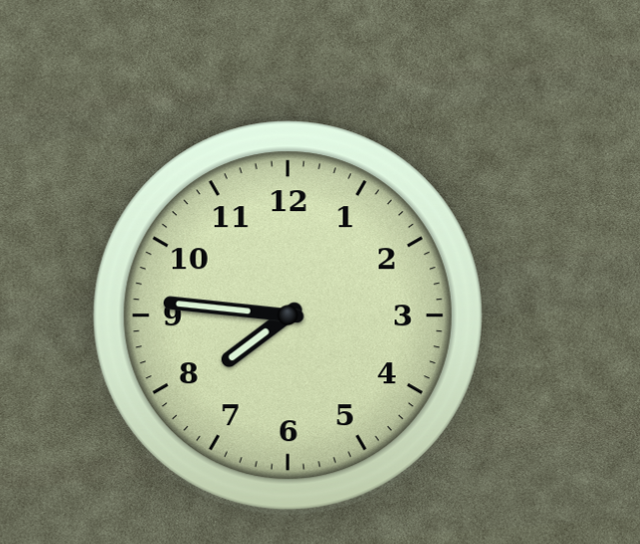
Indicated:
7.46
